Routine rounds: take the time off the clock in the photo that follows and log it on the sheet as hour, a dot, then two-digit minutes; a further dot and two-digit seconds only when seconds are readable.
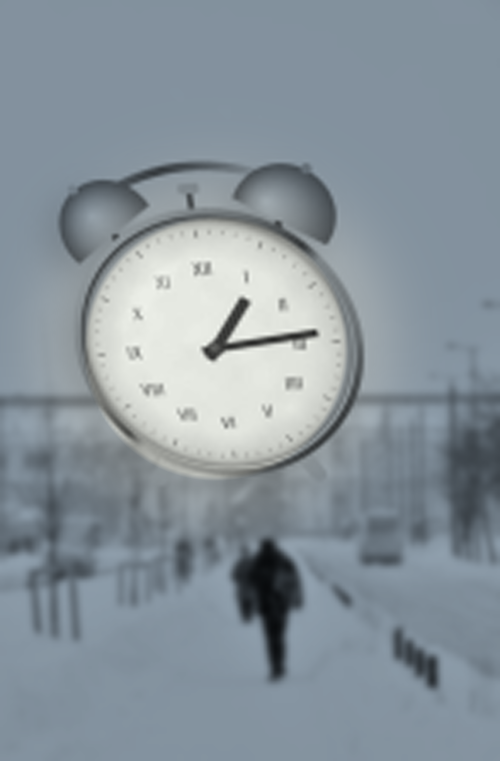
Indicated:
1.14
